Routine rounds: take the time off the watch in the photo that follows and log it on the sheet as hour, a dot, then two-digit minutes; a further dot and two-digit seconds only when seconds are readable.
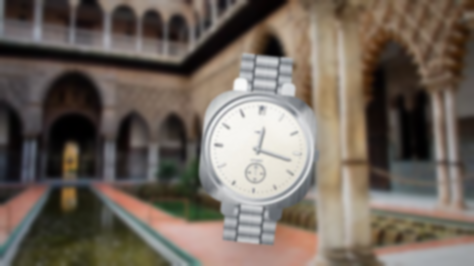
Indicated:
12.17
